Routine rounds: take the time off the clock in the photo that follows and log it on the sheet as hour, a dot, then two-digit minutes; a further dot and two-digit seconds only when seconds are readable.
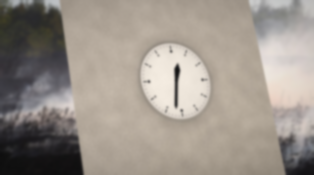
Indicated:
12.32
